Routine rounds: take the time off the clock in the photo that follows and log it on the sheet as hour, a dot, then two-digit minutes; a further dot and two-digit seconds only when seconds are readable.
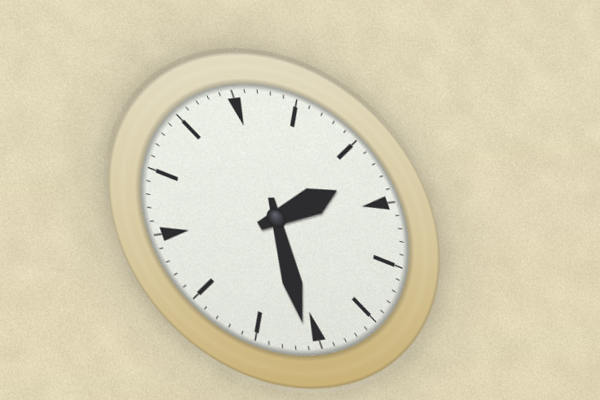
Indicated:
2.31
